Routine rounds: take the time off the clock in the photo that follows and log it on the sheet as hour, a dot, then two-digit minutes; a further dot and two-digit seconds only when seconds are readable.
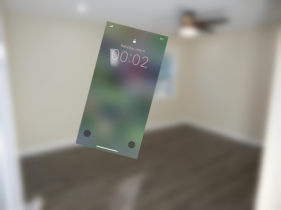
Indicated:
0.02
